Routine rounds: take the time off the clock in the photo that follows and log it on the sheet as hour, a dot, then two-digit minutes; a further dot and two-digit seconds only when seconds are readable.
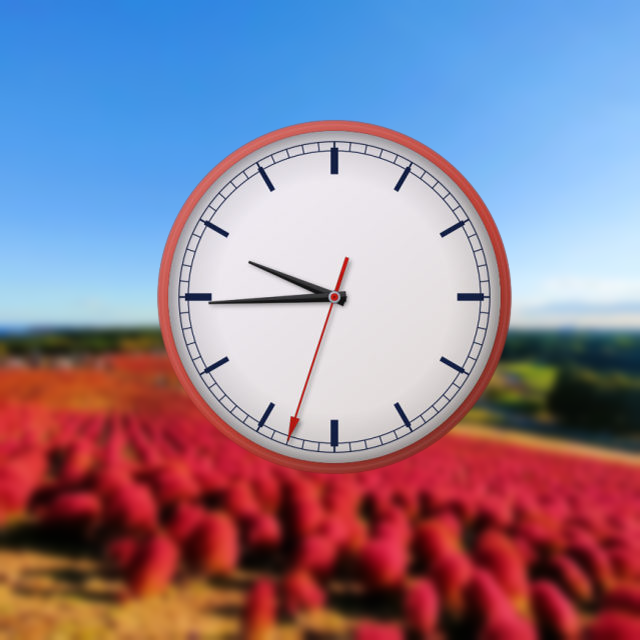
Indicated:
9.44.33
